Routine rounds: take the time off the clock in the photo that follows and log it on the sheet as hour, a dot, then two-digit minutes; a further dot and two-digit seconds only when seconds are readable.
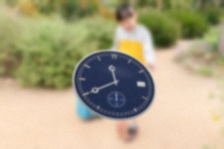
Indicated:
11.40
